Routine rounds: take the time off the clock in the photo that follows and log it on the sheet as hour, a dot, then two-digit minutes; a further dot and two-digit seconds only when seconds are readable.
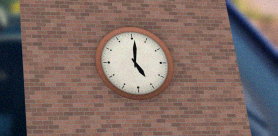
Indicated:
5.01
